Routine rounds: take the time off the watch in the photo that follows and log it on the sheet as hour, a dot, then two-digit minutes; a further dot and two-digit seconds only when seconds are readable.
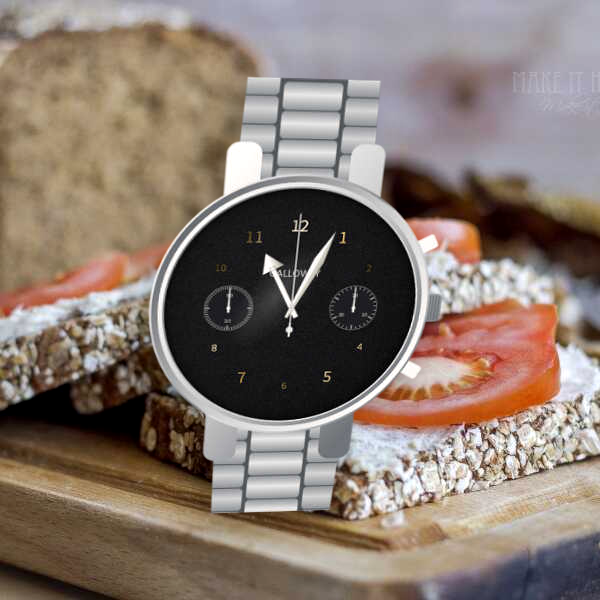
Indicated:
11.04
